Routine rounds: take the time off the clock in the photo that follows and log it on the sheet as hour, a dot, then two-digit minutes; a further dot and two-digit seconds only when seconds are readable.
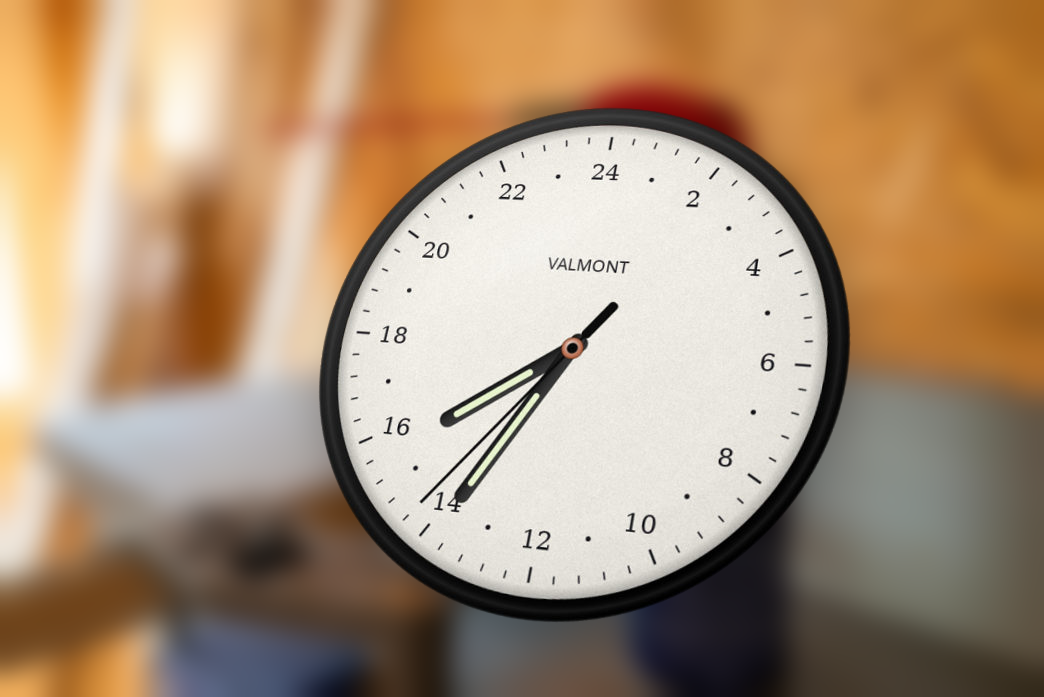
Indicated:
15.34.36
